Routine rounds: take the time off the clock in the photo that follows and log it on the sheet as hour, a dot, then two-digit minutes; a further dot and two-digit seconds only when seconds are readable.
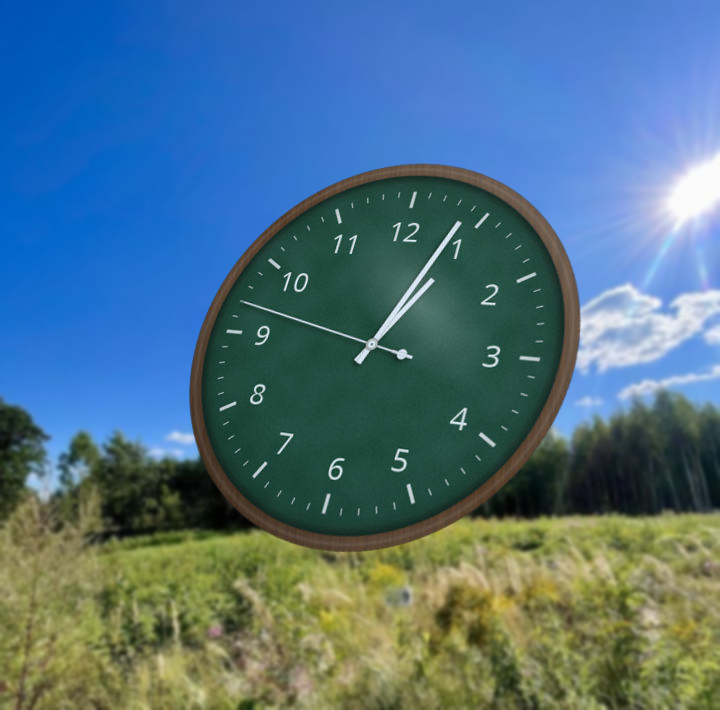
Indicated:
1.03.47
